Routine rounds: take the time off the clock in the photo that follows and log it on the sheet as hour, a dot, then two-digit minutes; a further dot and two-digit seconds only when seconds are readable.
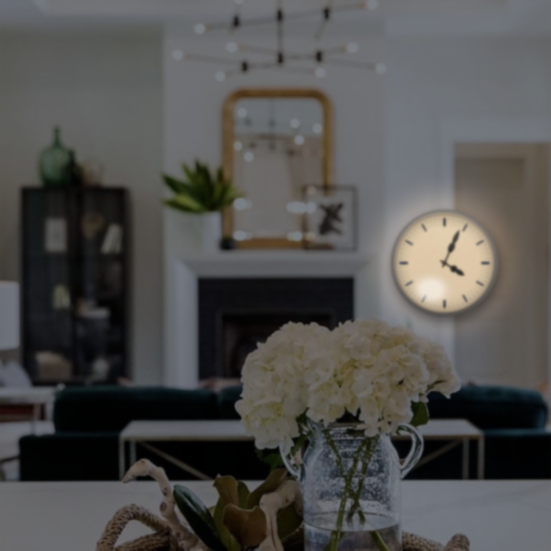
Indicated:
4.04
